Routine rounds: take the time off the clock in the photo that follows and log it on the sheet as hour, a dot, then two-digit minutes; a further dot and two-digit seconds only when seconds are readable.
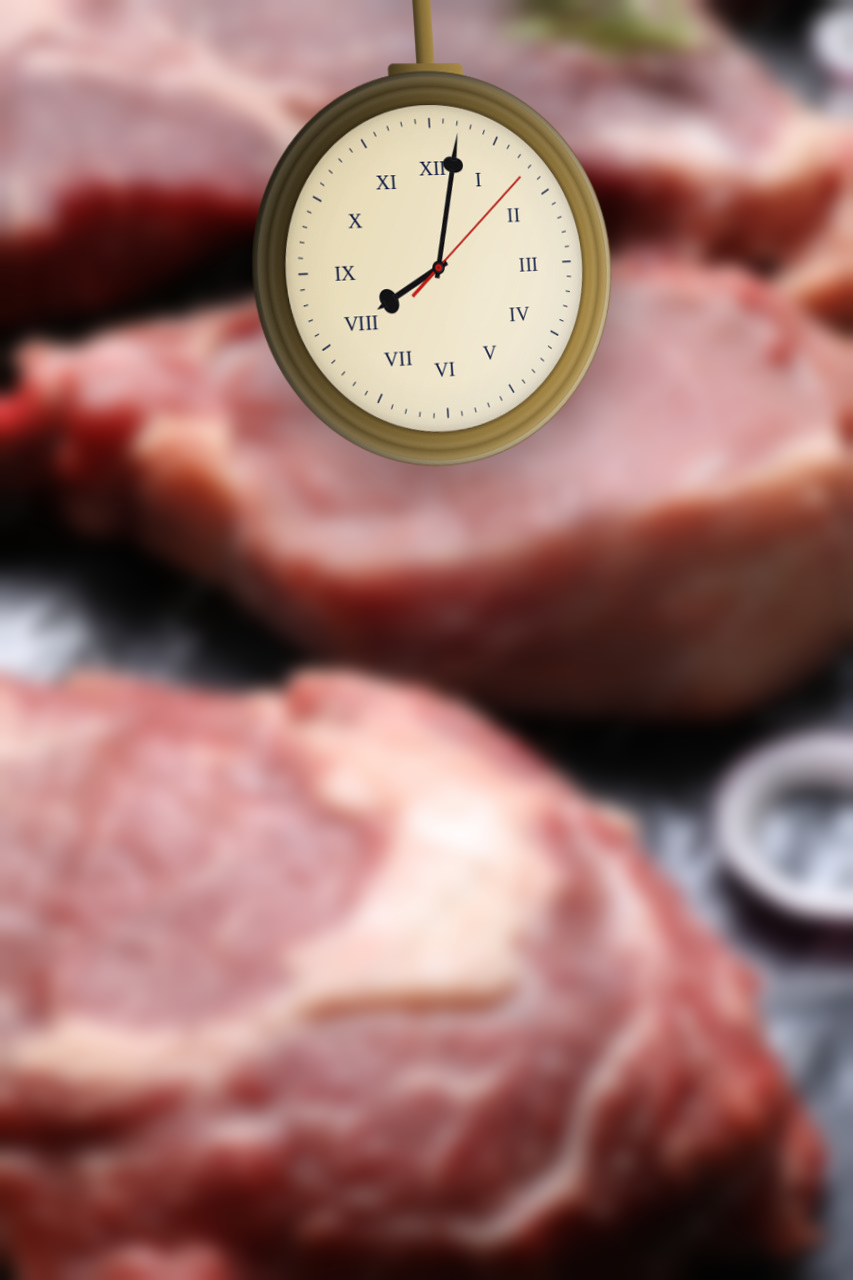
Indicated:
8.02.08
